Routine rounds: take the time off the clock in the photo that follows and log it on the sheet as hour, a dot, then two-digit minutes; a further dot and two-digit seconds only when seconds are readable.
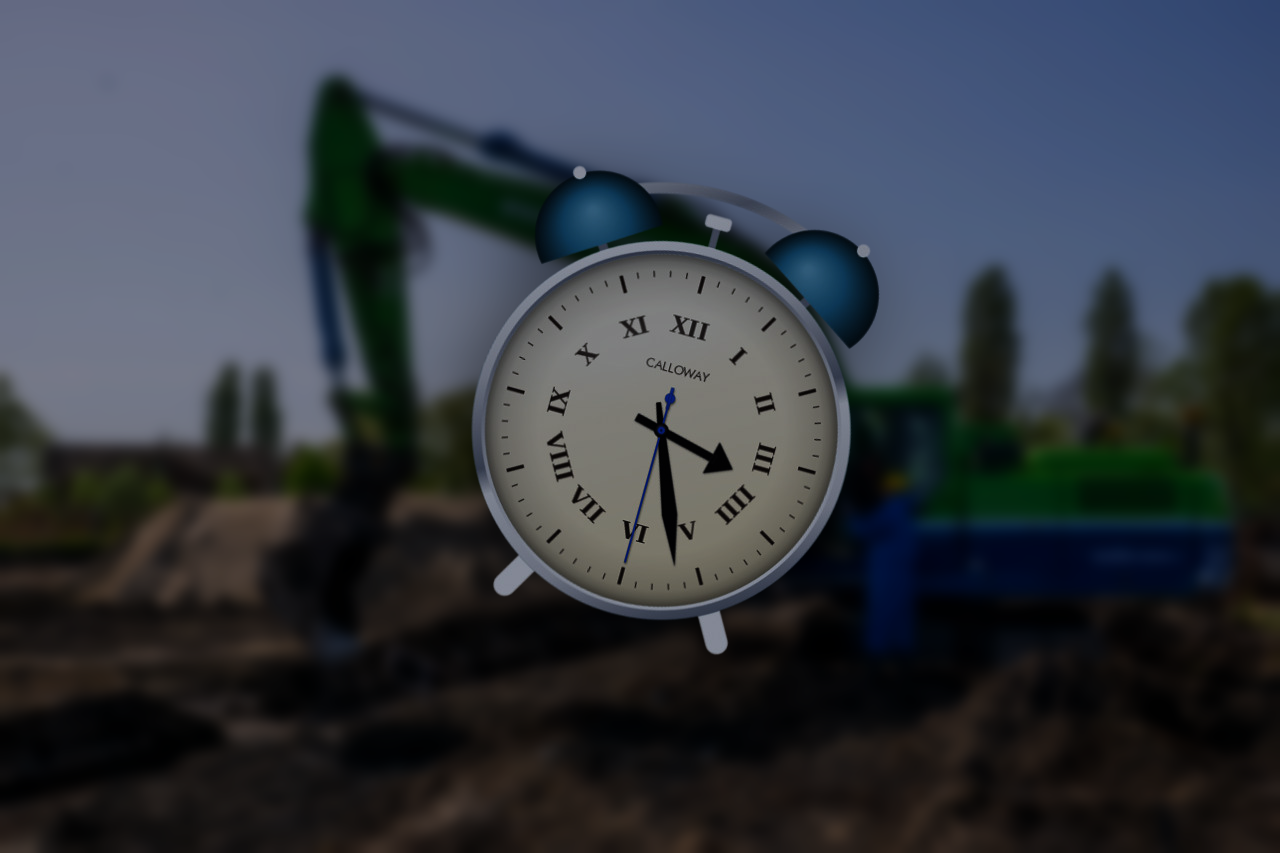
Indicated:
3.26.30
